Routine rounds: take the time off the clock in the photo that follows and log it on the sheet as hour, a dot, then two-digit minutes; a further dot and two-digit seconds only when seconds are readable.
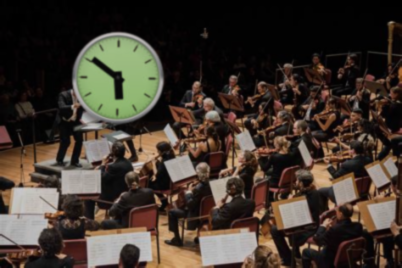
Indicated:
5.51
